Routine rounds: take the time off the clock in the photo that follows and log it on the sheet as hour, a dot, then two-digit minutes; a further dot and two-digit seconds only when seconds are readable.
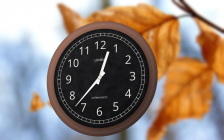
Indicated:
12.37
